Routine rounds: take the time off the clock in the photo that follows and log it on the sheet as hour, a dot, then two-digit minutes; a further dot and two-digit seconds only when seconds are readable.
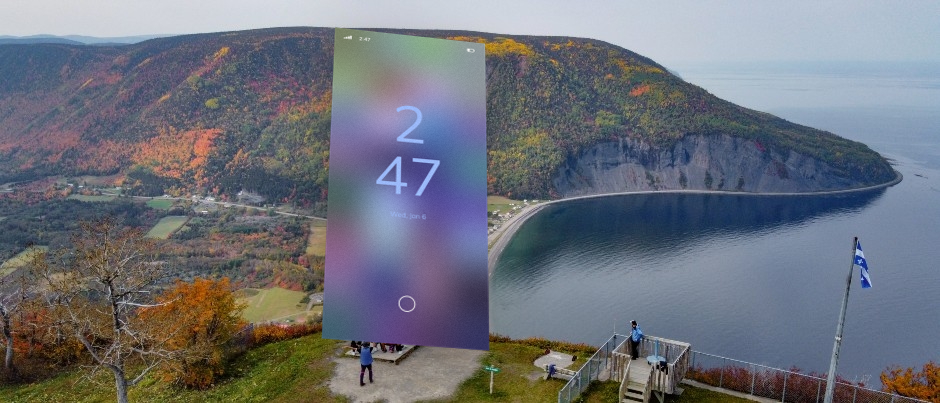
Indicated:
2.47
